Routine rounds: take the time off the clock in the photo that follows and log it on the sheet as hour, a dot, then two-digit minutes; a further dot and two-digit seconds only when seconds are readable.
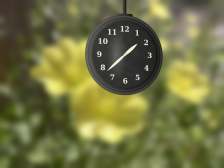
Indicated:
1.38
